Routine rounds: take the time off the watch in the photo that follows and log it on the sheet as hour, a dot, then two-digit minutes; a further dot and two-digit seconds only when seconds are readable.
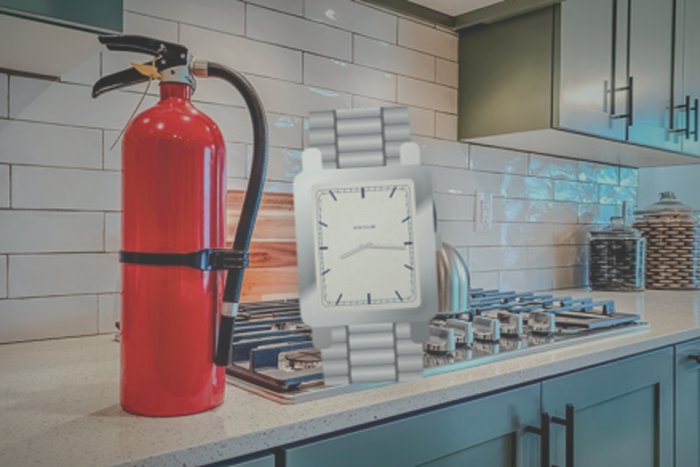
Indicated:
8.16
